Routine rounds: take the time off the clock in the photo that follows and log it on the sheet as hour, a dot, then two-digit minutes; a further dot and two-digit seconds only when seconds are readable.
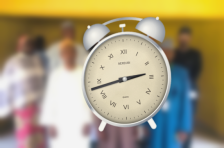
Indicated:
2.43
